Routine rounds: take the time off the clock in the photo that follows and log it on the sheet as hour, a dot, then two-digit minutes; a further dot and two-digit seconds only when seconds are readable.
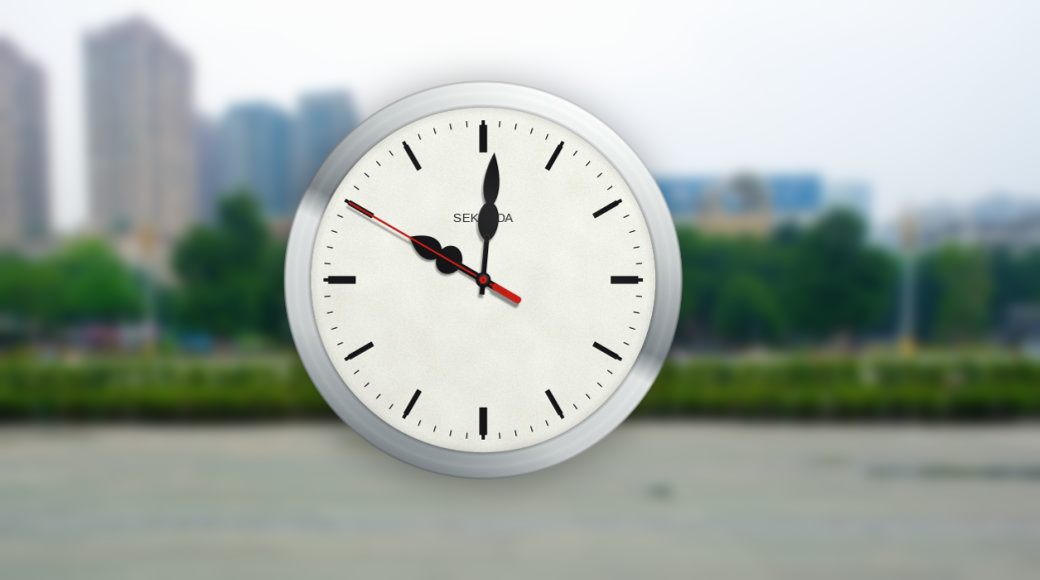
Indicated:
10.00.50
